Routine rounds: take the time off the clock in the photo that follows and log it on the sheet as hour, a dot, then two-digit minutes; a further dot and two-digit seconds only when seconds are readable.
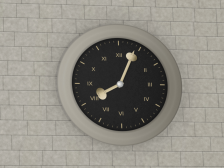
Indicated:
8.04
